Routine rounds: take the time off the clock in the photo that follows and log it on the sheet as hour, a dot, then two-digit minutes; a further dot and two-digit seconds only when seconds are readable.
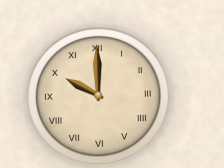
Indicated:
10.00
